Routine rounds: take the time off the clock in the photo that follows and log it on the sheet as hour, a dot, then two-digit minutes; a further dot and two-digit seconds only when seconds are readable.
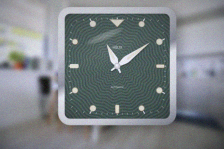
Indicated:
11.09
